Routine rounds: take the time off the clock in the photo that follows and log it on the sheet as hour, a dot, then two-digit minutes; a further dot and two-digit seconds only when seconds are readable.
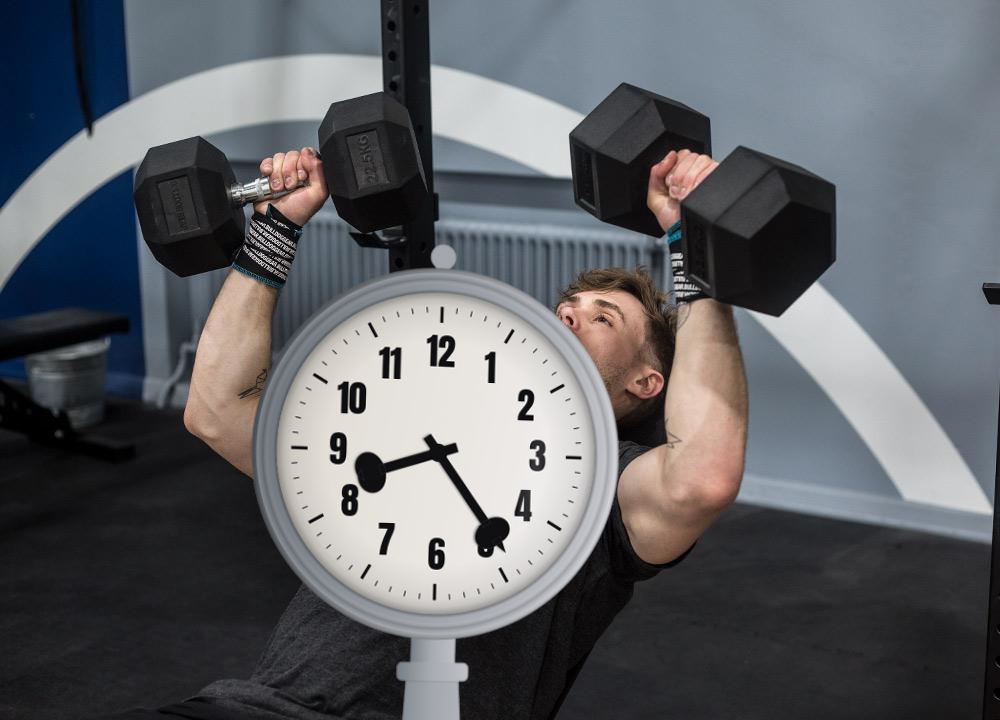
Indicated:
8.24
